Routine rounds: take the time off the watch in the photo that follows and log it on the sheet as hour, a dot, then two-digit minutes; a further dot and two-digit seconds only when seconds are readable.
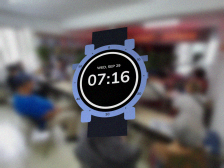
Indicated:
7.16
